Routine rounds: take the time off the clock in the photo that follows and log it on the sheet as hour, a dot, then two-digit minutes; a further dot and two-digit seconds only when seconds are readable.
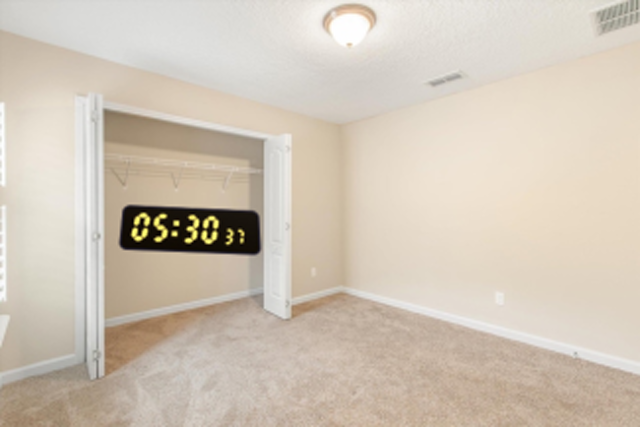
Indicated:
5.30.37
